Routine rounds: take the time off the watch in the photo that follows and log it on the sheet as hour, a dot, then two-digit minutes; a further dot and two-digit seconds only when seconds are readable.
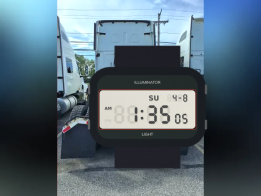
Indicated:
1.35.05
